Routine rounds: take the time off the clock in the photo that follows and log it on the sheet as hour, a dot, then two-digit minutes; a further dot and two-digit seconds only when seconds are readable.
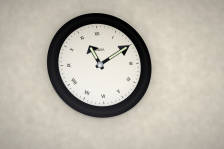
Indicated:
11.10
